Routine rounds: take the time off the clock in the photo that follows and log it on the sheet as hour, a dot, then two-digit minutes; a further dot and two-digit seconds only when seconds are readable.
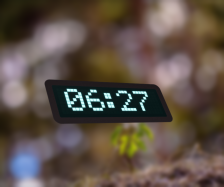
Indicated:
6.27
